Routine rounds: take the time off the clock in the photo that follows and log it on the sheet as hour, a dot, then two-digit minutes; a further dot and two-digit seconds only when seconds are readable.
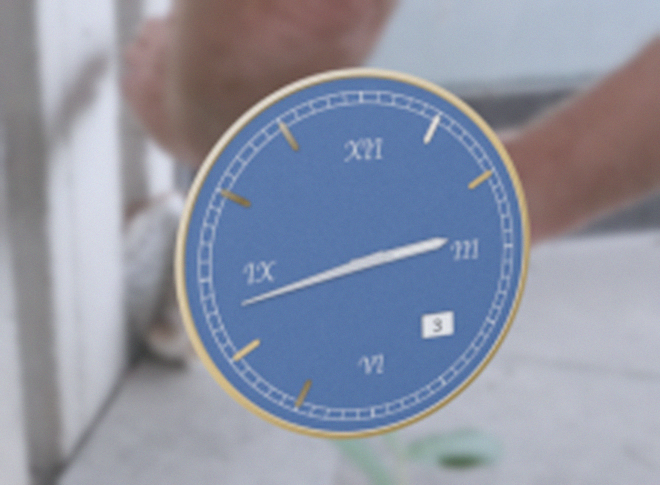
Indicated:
2.43
